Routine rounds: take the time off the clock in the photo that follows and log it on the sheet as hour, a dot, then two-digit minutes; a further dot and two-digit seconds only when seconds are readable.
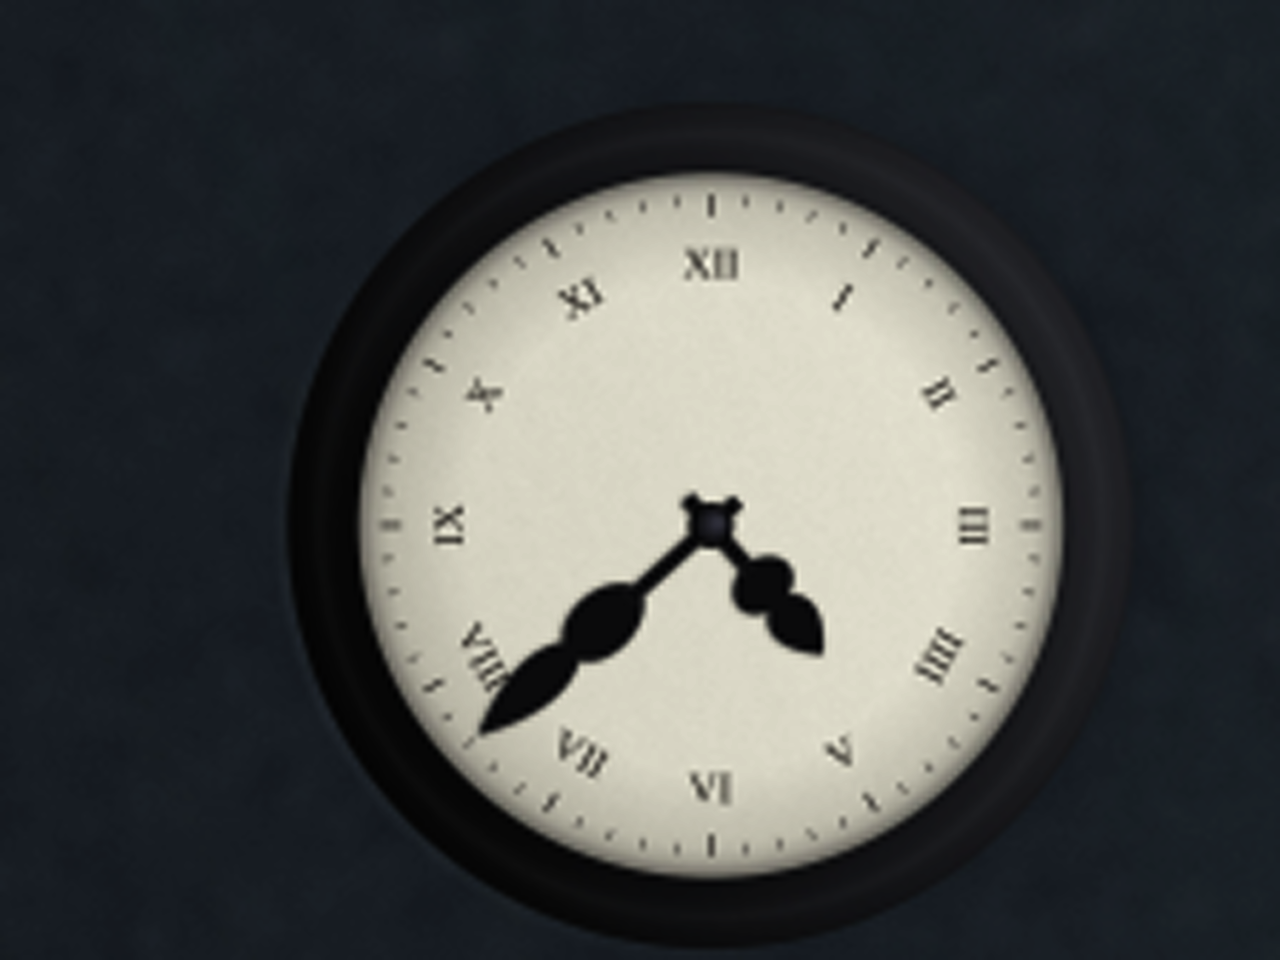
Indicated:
4.38
